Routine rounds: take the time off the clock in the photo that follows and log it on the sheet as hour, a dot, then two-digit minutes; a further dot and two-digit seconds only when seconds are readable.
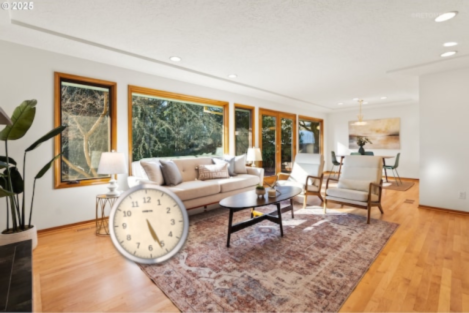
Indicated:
5.26
